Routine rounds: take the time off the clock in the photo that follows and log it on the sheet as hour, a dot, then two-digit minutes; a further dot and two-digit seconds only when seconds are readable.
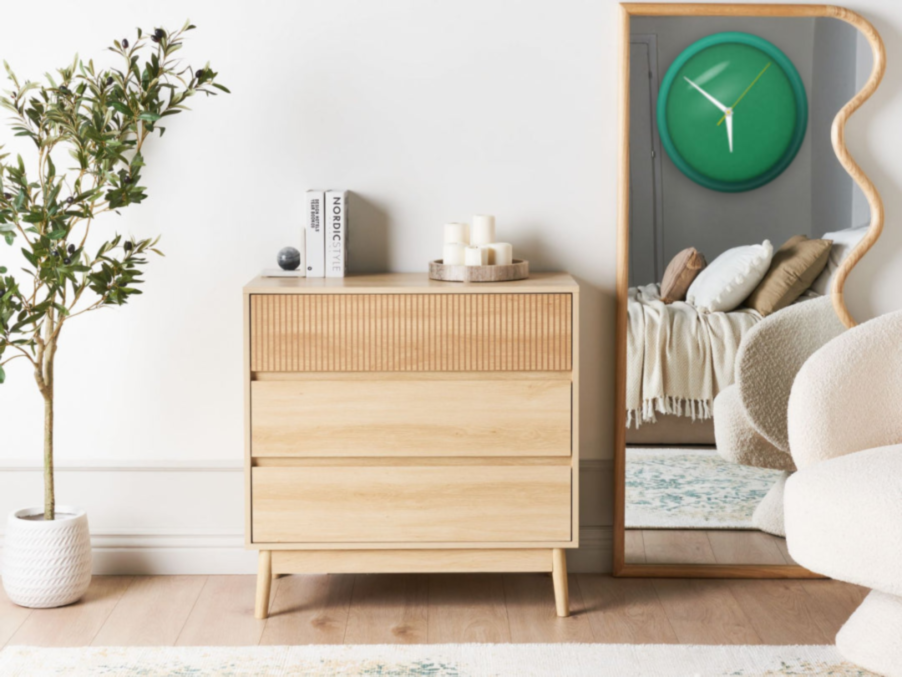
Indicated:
5.51.07
